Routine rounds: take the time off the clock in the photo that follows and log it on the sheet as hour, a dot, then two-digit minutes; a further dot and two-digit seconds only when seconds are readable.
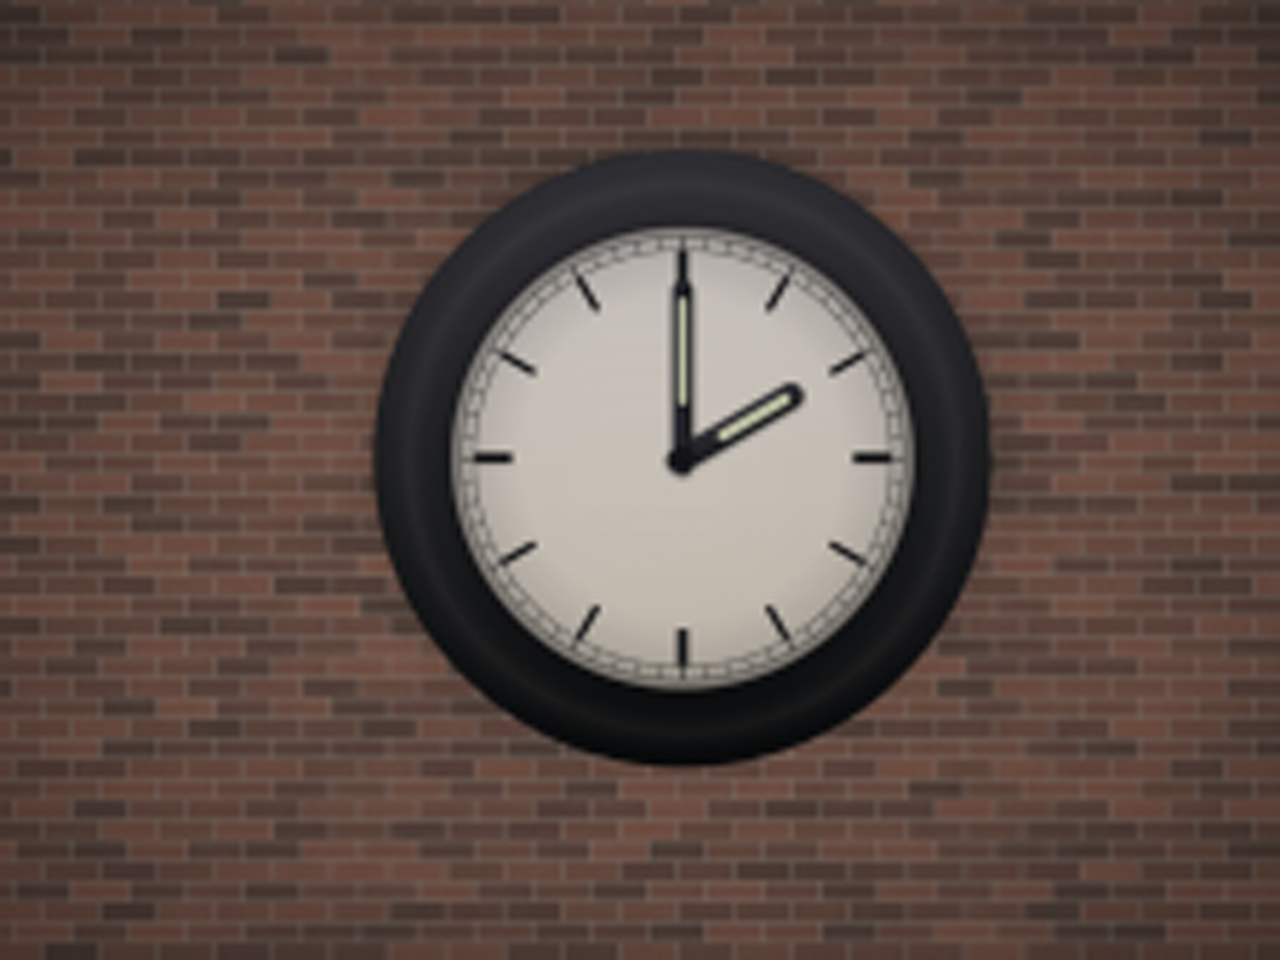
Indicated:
2.00
